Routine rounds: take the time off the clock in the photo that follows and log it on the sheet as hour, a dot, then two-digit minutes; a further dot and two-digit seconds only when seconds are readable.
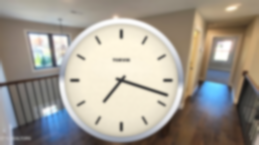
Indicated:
7.18
